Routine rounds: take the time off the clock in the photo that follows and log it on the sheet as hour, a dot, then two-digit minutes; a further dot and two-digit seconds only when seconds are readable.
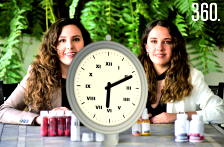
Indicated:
6.11
